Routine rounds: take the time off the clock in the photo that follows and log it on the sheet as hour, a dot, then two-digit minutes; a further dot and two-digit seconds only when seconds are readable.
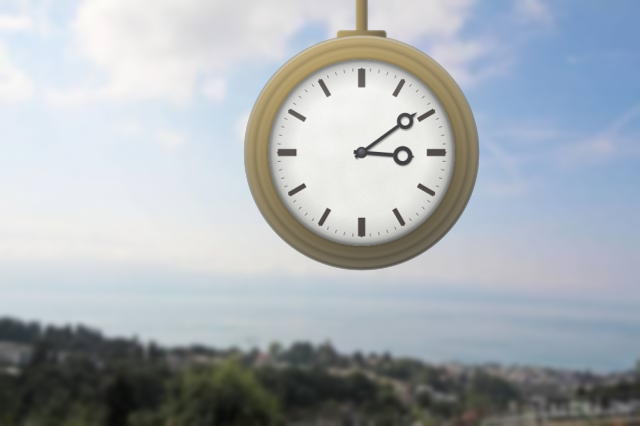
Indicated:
3.09
